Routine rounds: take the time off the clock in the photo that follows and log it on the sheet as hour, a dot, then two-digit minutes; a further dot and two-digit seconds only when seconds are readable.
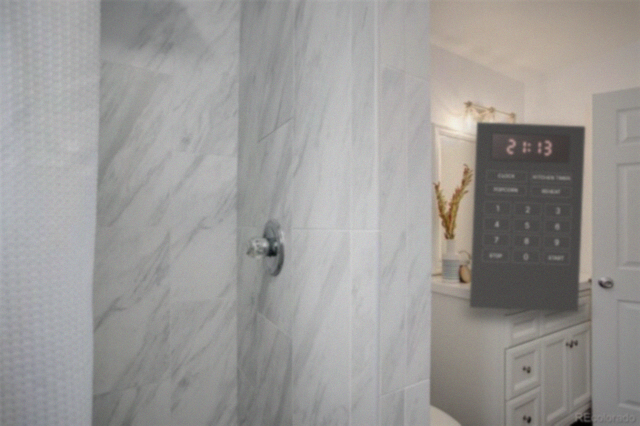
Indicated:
21.13
